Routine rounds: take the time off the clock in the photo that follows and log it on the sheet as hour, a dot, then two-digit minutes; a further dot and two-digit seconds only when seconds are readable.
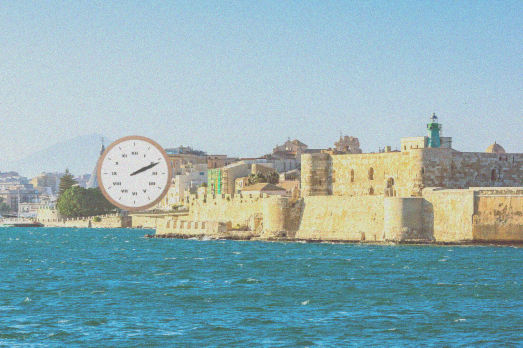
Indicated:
2.11
